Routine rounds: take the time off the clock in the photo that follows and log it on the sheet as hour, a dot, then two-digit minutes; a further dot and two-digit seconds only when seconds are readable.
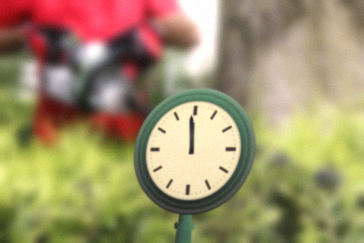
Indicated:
11.59
